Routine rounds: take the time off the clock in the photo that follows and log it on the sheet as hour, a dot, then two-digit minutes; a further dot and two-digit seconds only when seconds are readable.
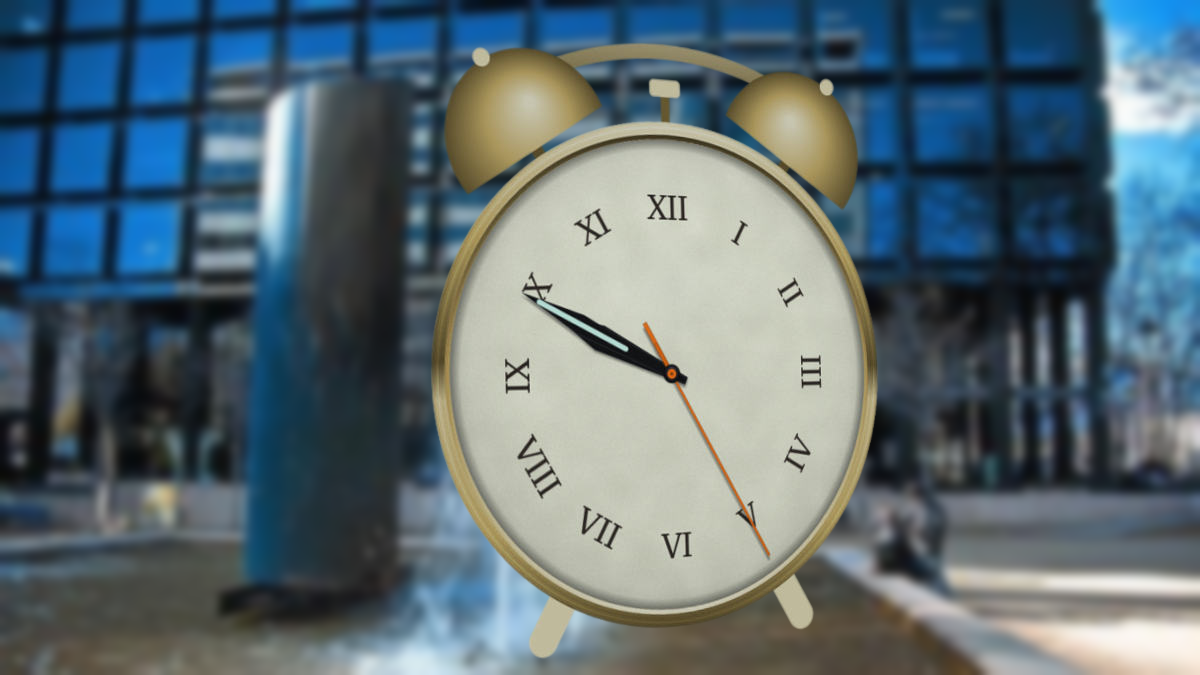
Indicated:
9.49.25
